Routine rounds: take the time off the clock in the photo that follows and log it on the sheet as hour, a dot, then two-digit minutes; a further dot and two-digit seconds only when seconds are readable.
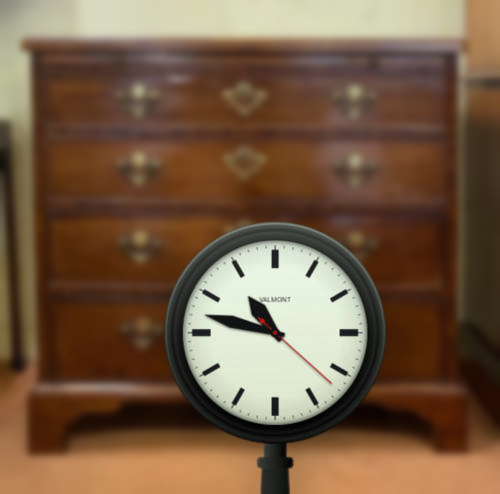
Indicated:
10.47.22
